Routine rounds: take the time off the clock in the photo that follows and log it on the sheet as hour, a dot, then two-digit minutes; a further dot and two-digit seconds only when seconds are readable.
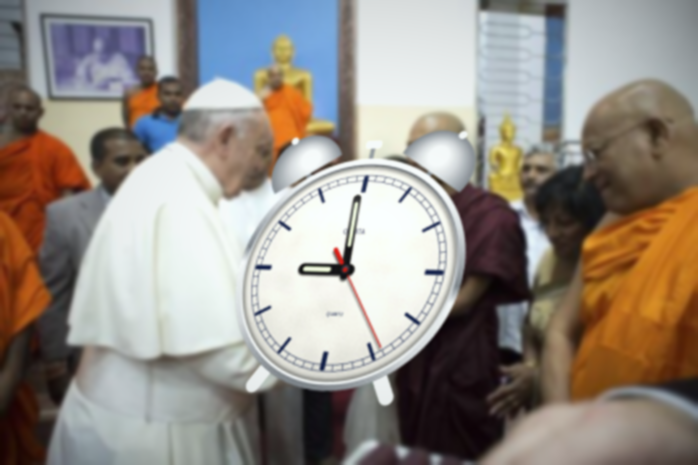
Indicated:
8.59.24
